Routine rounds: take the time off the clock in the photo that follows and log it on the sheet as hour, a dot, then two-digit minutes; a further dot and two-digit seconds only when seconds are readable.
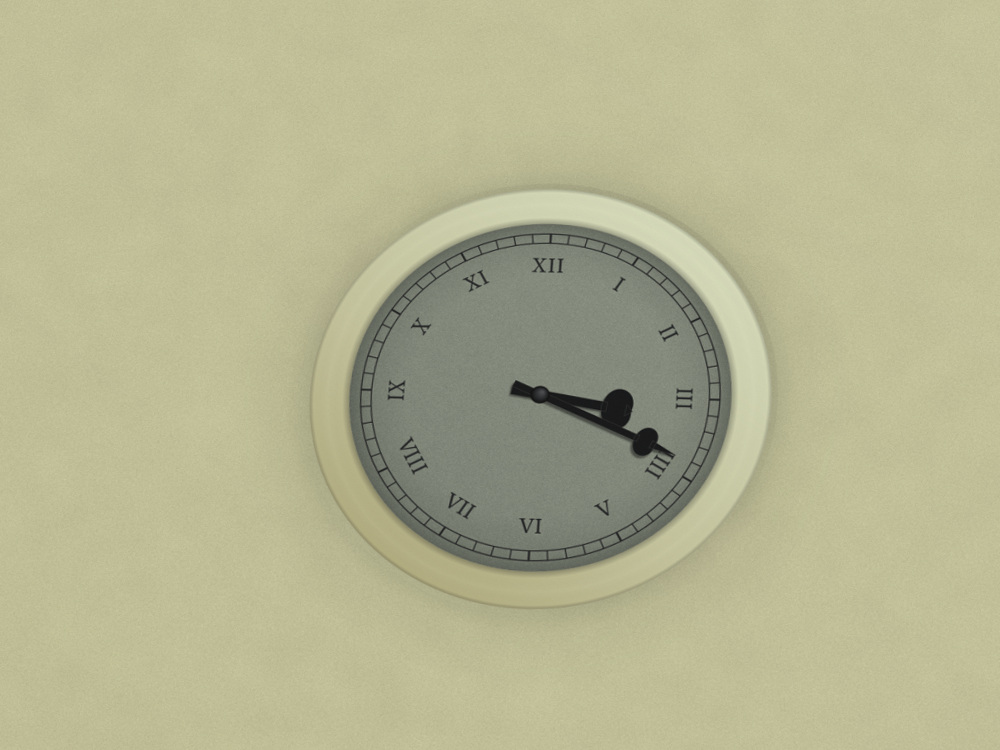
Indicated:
3.19
